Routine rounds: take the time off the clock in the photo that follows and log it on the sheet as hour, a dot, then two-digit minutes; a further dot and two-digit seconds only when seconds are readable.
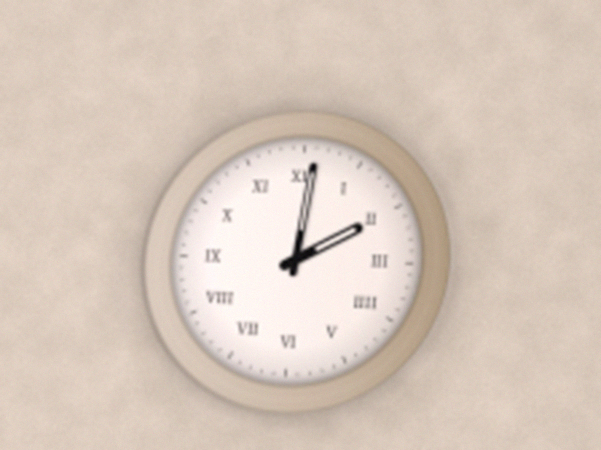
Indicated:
2.01
